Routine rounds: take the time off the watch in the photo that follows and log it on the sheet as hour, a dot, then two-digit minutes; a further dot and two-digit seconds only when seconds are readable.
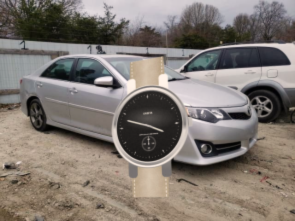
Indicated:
3.48
